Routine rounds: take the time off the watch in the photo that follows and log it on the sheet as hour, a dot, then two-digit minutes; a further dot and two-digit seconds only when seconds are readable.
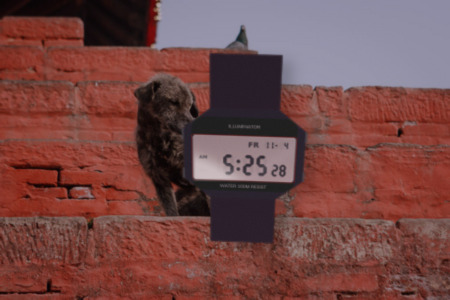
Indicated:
5.25.28
